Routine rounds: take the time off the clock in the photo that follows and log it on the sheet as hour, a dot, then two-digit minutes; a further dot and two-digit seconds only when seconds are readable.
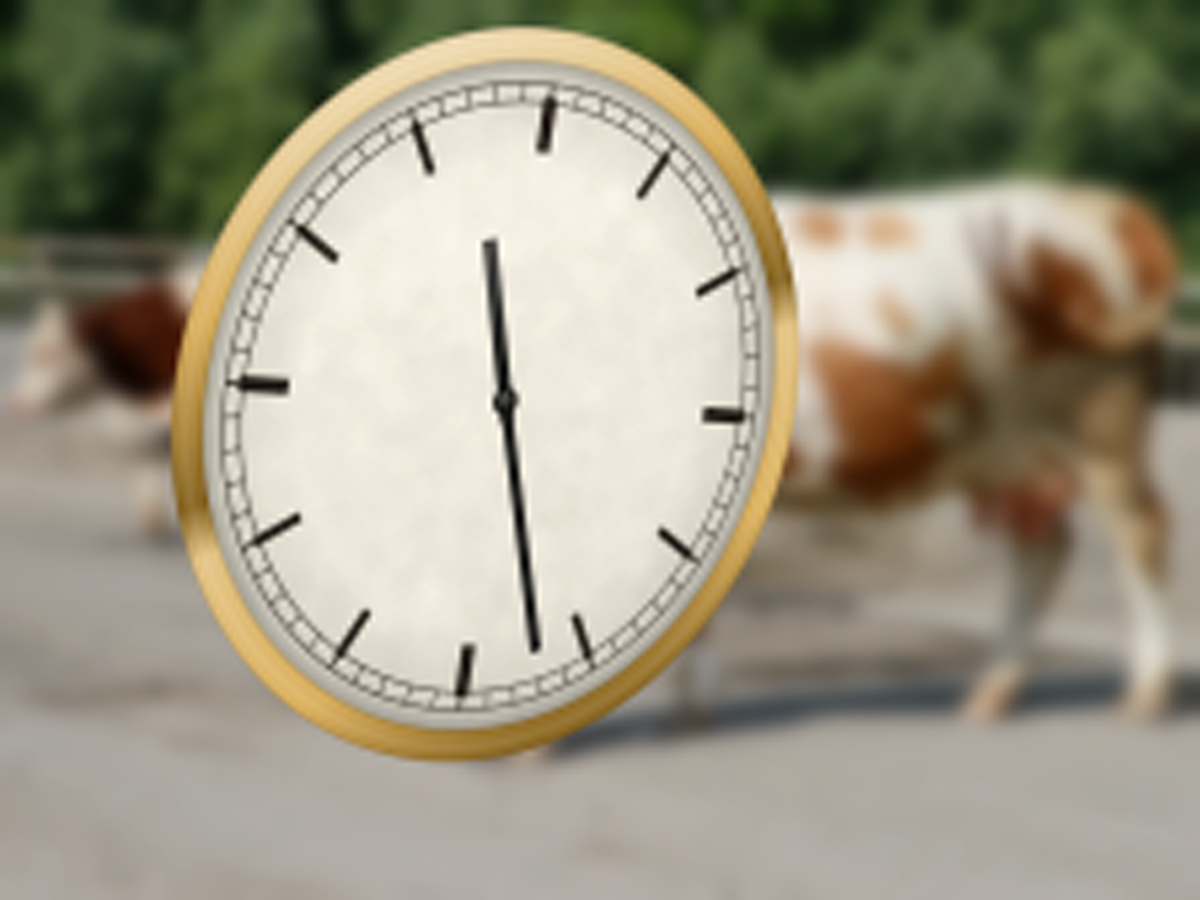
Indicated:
11.27
